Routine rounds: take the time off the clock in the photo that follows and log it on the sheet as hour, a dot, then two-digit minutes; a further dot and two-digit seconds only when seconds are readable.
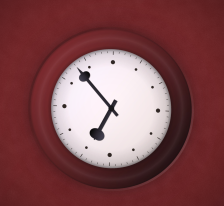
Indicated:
6.53
